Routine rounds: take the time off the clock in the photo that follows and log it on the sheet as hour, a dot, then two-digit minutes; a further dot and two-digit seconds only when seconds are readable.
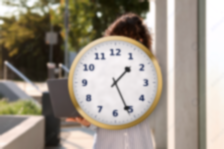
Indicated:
1.26
